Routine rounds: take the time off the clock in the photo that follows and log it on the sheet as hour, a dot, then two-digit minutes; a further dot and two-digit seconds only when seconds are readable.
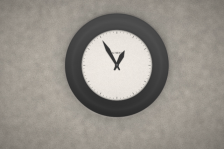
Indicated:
12.55
